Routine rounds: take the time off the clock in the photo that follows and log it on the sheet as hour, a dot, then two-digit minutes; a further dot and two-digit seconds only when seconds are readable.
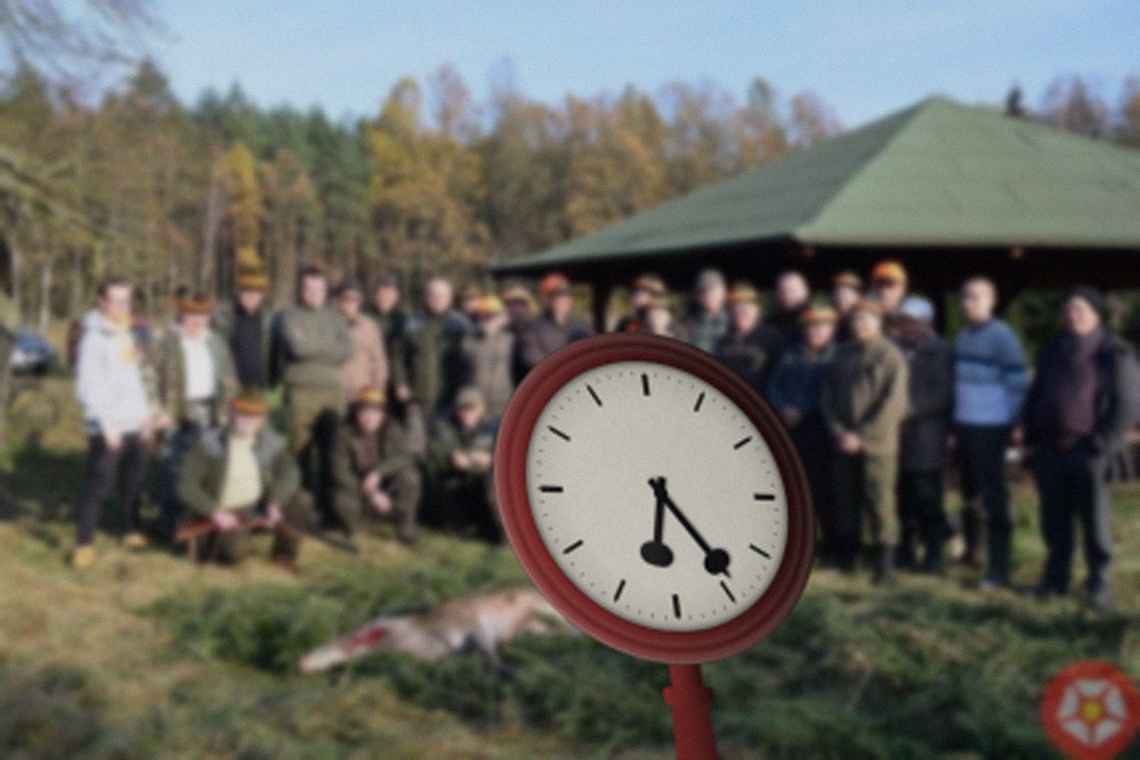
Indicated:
6.24
